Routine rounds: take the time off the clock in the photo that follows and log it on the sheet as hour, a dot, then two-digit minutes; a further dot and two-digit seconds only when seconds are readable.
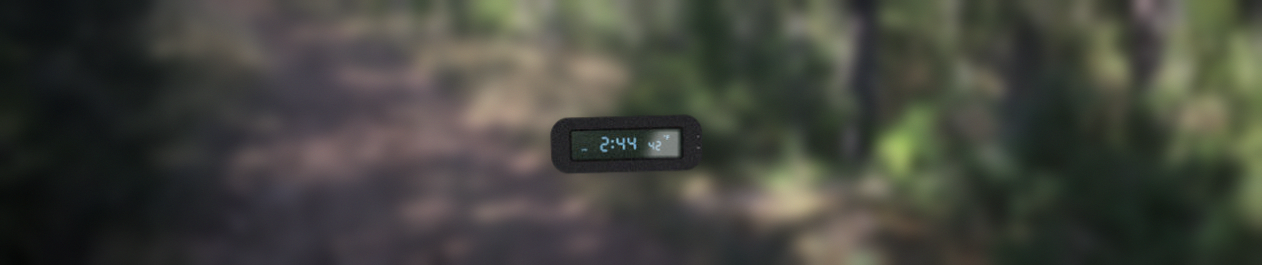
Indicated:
2.44
